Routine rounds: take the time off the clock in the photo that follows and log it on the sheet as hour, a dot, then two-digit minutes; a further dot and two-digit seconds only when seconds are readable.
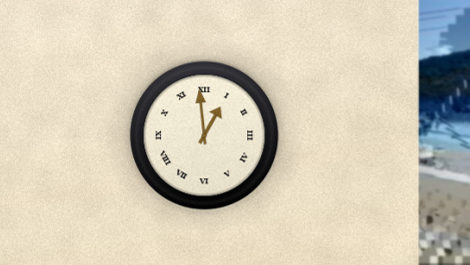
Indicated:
12.59
